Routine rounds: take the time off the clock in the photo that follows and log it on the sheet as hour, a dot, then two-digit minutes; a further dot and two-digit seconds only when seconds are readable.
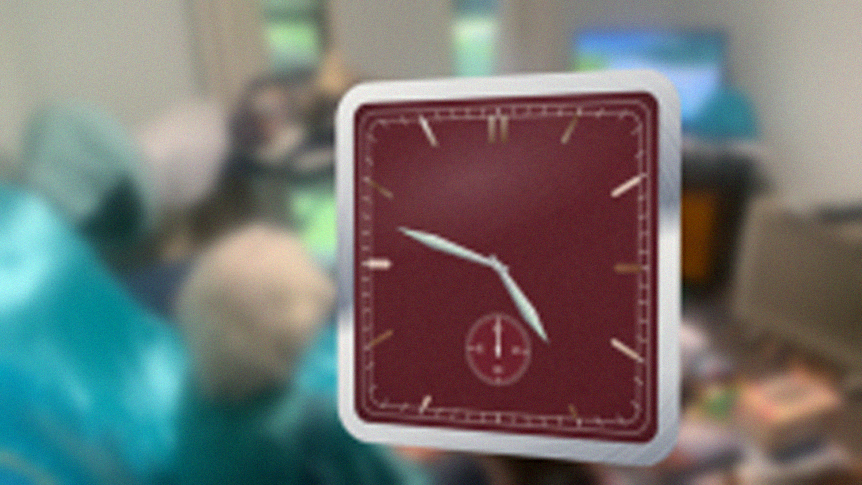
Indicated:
4.48
